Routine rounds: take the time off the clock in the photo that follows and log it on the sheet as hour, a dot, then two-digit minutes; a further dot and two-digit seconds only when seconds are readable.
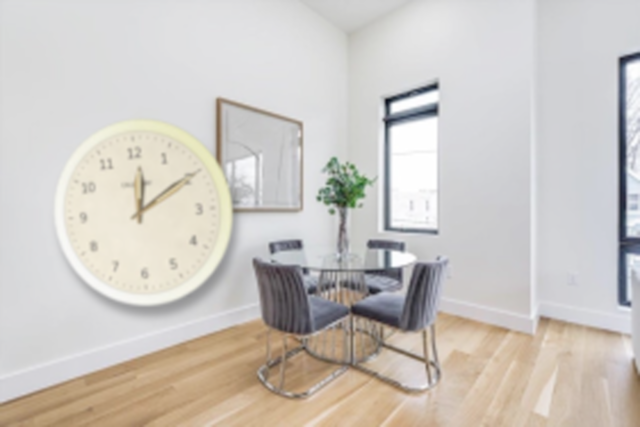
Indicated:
12.10
